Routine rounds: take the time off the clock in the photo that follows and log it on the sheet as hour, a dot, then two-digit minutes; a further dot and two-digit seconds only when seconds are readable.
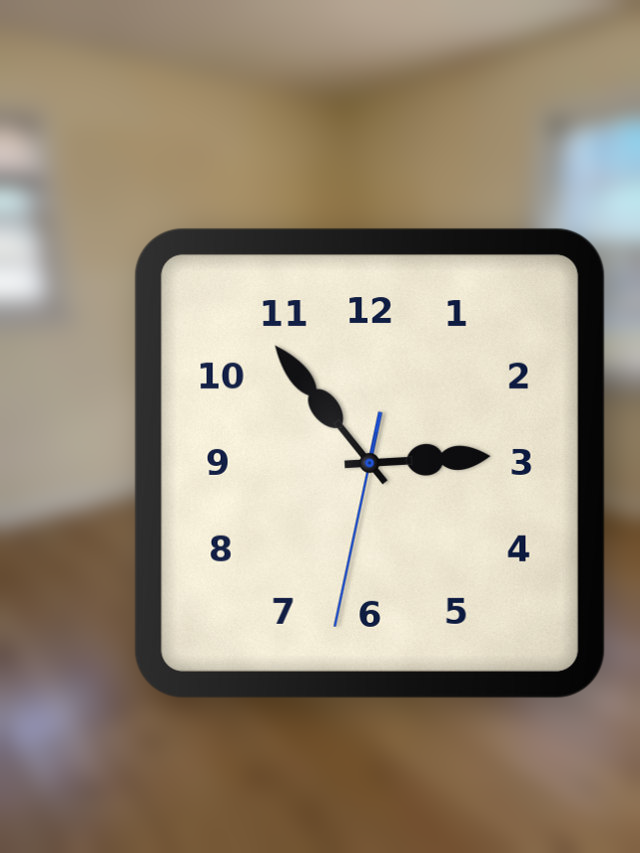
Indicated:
2.53.32
